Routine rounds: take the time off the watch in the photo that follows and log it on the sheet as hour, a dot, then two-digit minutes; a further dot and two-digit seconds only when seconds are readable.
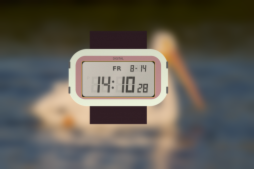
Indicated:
14.10.28
